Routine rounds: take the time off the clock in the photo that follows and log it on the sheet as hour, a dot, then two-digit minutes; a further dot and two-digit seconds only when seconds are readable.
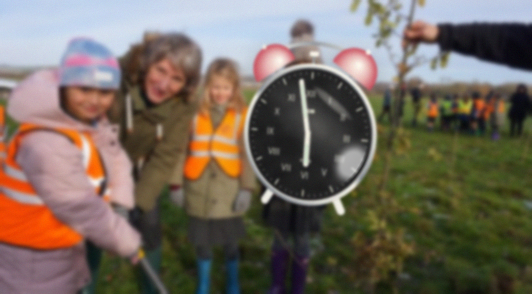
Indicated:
5.58
